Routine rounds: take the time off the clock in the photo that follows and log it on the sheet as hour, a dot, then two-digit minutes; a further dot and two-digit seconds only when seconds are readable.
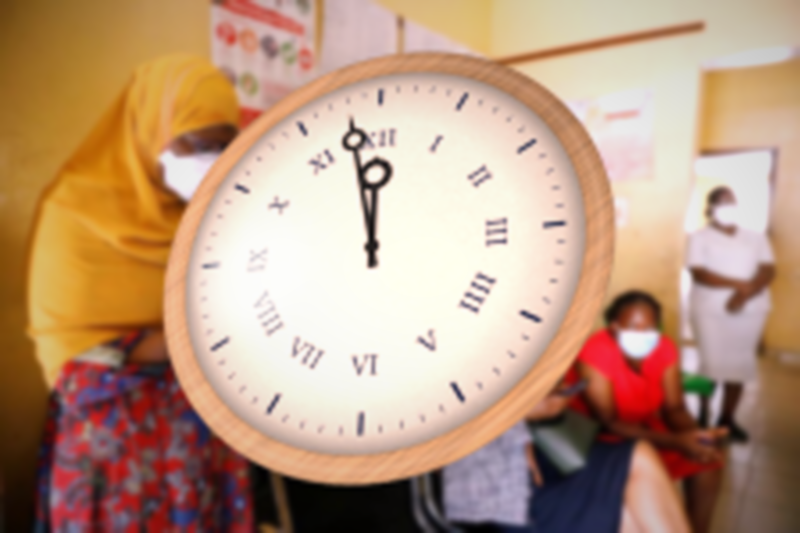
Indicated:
11.58
